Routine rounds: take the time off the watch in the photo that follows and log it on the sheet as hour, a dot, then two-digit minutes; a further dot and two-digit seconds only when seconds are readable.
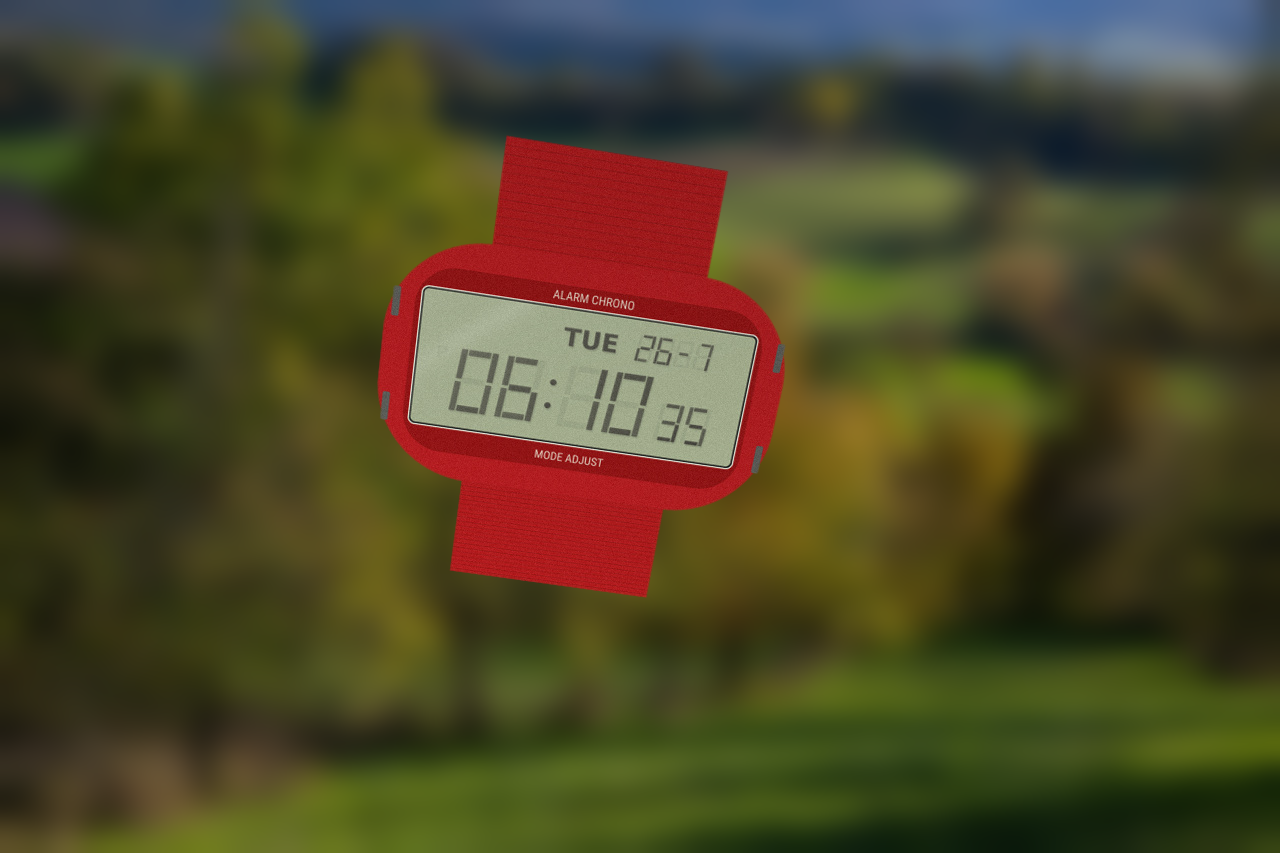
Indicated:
6.10.35
